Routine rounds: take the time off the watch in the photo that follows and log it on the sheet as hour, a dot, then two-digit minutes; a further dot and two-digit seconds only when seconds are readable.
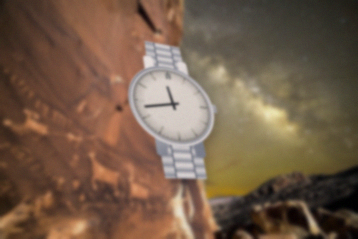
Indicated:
11.43
